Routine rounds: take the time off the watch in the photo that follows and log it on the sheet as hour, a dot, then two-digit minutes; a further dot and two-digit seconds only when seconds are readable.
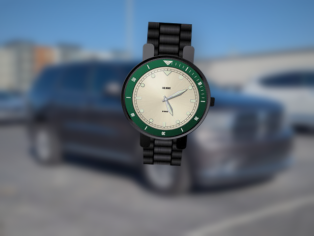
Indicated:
5.10
